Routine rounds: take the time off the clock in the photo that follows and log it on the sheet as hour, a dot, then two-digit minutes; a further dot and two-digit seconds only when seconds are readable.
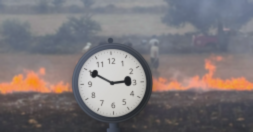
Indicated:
2.50
